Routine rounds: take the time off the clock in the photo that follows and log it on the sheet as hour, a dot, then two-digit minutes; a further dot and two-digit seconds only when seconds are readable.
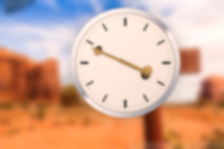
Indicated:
3.49
